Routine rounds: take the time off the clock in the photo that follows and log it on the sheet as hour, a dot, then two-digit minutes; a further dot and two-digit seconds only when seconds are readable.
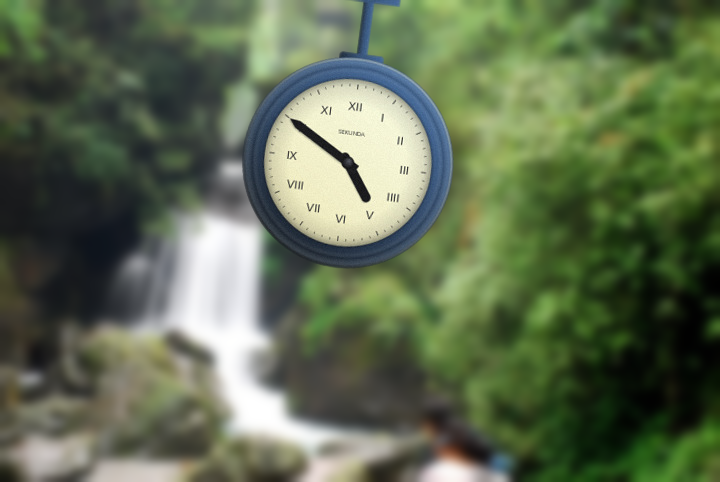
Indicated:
4.50
